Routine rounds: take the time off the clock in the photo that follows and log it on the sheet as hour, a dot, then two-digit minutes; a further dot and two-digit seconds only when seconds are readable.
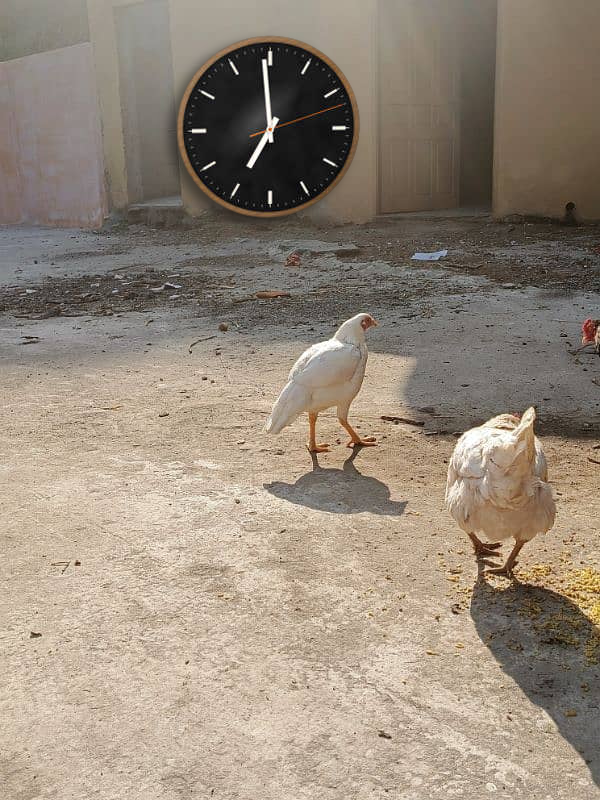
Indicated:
6.59.12
